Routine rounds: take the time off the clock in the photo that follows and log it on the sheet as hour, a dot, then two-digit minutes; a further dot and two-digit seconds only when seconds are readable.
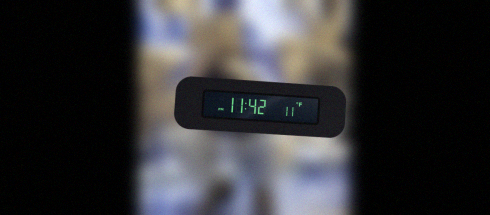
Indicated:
11.42
